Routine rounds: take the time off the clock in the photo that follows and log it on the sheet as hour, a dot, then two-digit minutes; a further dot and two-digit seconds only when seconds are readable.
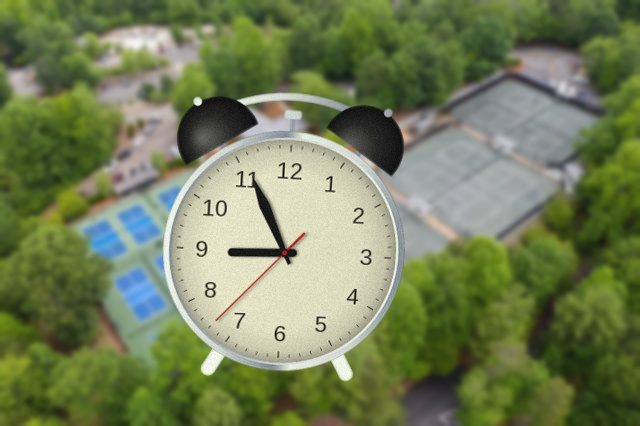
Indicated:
8.55.37
